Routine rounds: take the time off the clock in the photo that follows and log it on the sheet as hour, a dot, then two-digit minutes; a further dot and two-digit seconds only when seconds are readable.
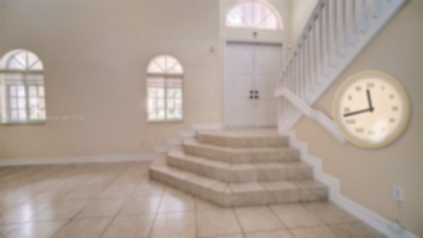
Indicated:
11.43
